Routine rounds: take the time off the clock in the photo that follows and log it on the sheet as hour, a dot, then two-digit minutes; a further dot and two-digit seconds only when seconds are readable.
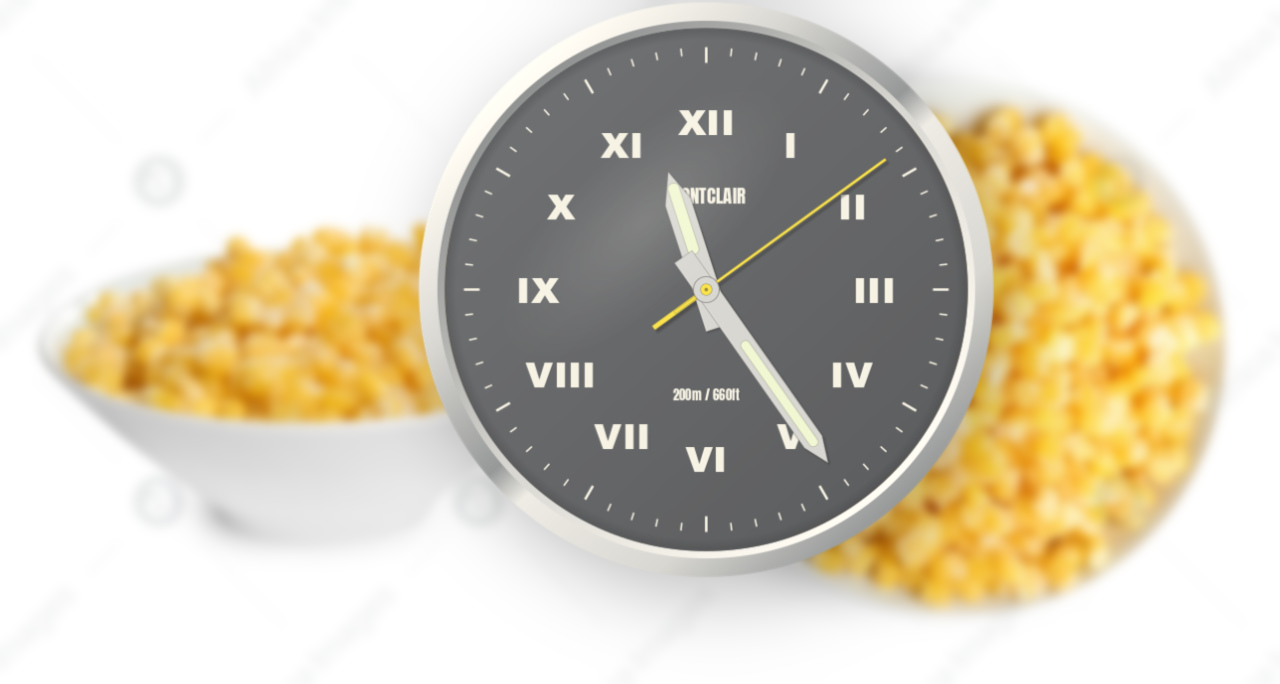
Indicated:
11.24.09
